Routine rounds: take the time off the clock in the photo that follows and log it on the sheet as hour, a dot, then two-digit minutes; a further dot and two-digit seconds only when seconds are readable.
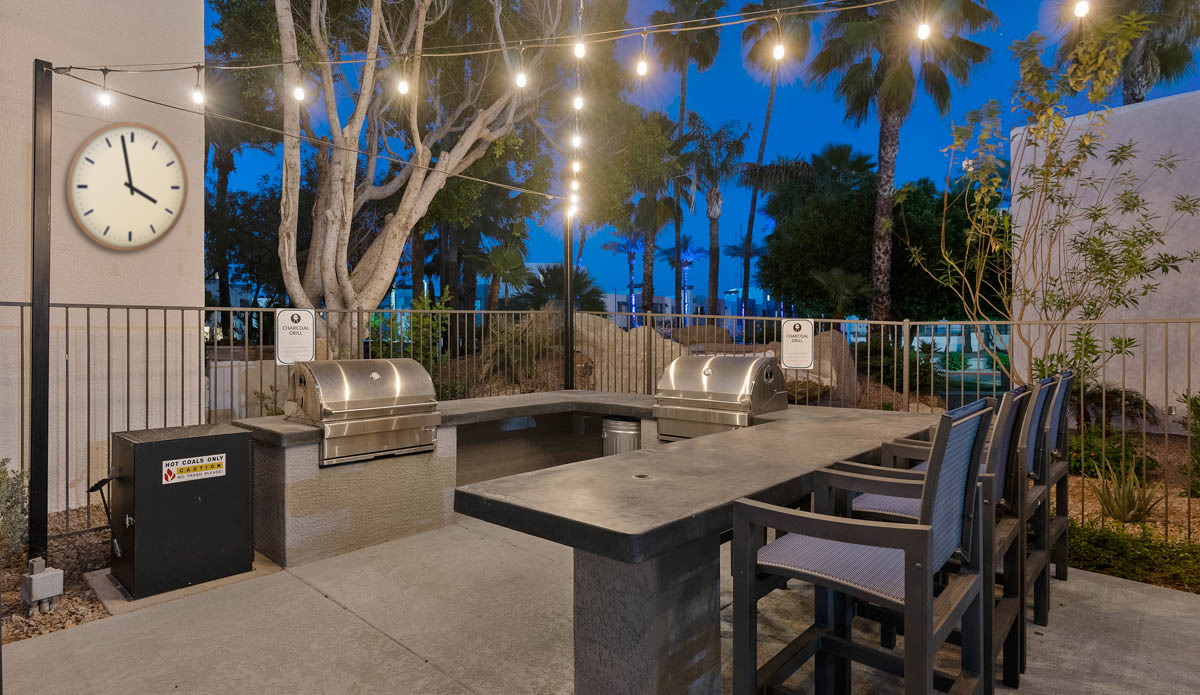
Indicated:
3.58
